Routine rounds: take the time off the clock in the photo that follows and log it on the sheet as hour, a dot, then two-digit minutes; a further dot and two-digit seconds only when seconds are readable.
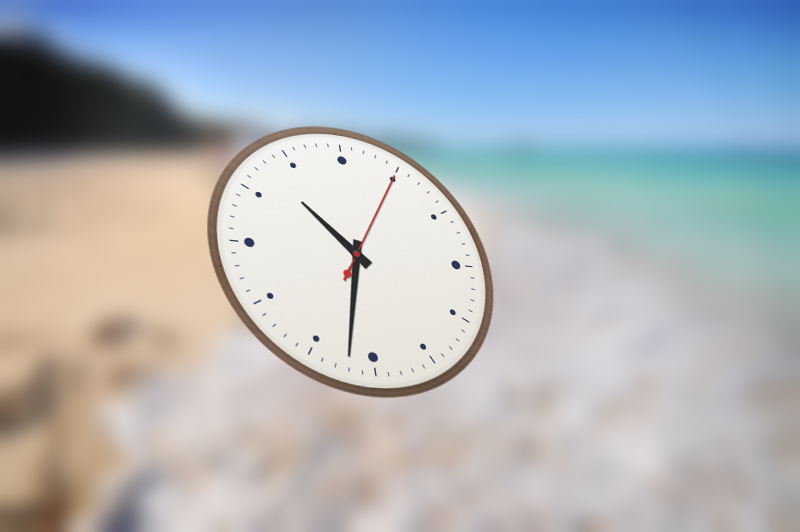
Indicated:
10.32.05
